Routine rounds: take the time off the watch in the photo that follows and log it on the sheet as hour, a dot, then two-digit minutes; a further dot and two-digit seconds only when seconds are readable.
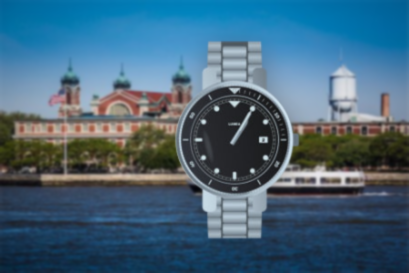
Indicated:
1.05
